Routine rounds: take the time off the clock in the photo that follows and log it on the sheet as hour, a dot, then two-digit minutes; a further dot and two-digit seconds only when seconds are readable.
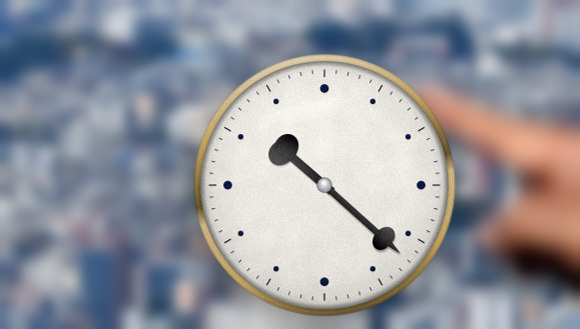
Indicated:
10.22
